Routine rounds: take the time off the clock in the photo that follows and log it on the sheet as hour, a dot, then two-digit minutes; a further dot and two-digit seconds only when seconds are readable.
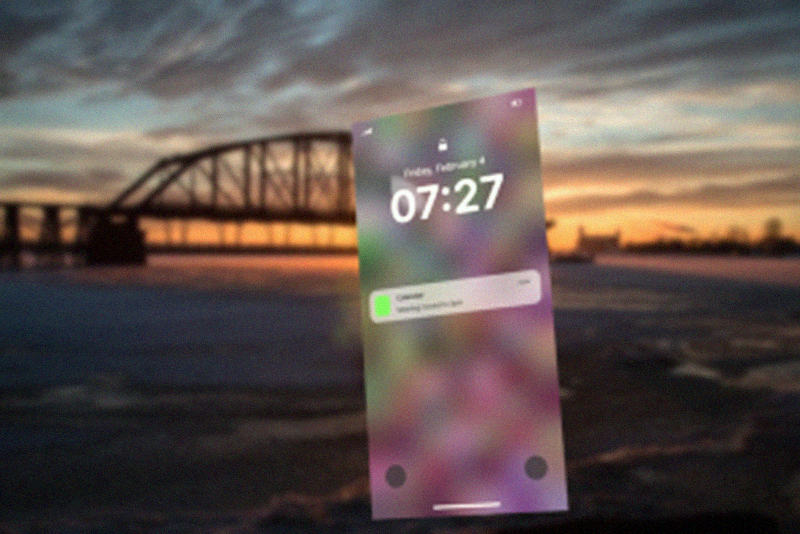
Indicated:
7.27
